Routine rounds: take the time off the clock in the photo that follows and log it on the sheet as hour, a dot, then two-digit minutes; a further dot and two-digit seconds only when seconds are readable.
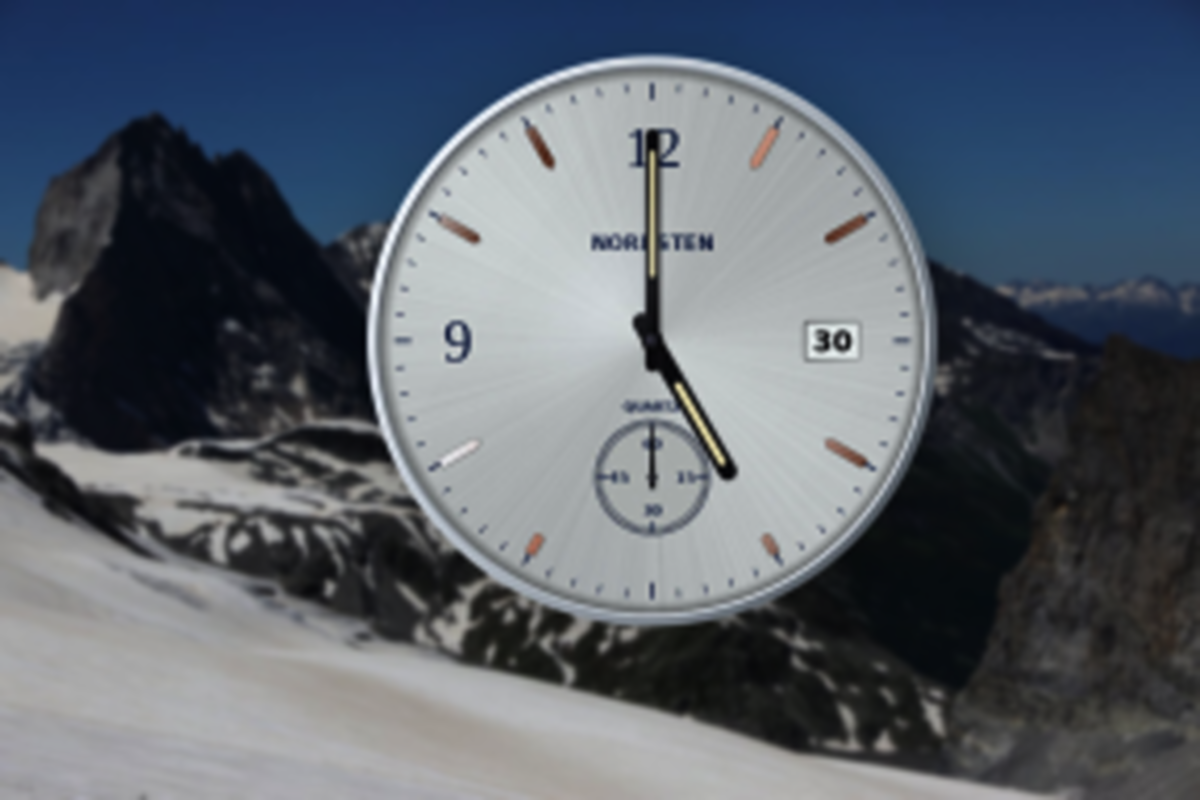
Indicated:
5.00
